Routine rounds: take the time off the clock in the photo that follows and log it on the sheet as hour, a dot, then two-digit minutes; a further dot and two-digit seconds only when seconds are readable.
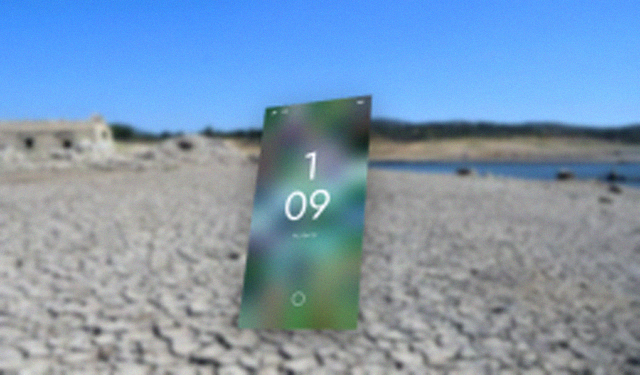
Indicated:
1.09
